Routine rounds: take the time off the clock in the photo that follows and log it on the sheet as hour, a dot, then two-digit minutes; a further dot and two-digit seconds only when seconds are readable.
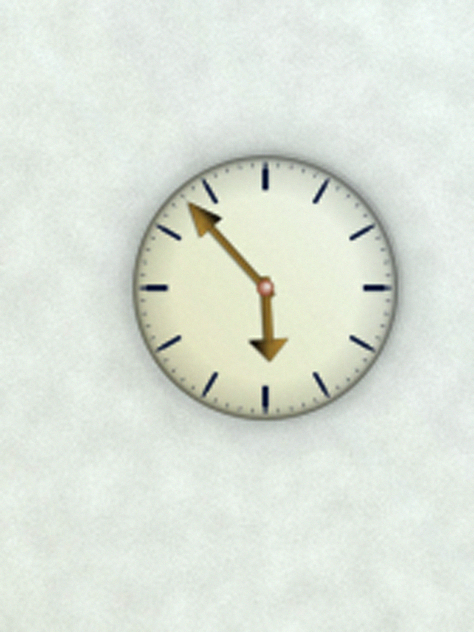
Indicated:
5.53
